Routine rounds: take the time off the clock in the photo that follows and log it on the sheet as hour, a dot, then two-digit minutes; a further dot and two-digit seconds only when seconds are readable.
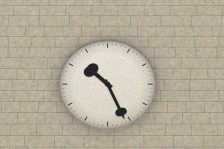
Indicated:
10.26
